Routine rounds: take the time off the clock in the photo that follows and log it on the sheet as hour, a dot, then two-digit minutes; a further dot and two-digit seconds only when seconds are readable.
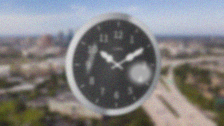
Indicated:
10.10
